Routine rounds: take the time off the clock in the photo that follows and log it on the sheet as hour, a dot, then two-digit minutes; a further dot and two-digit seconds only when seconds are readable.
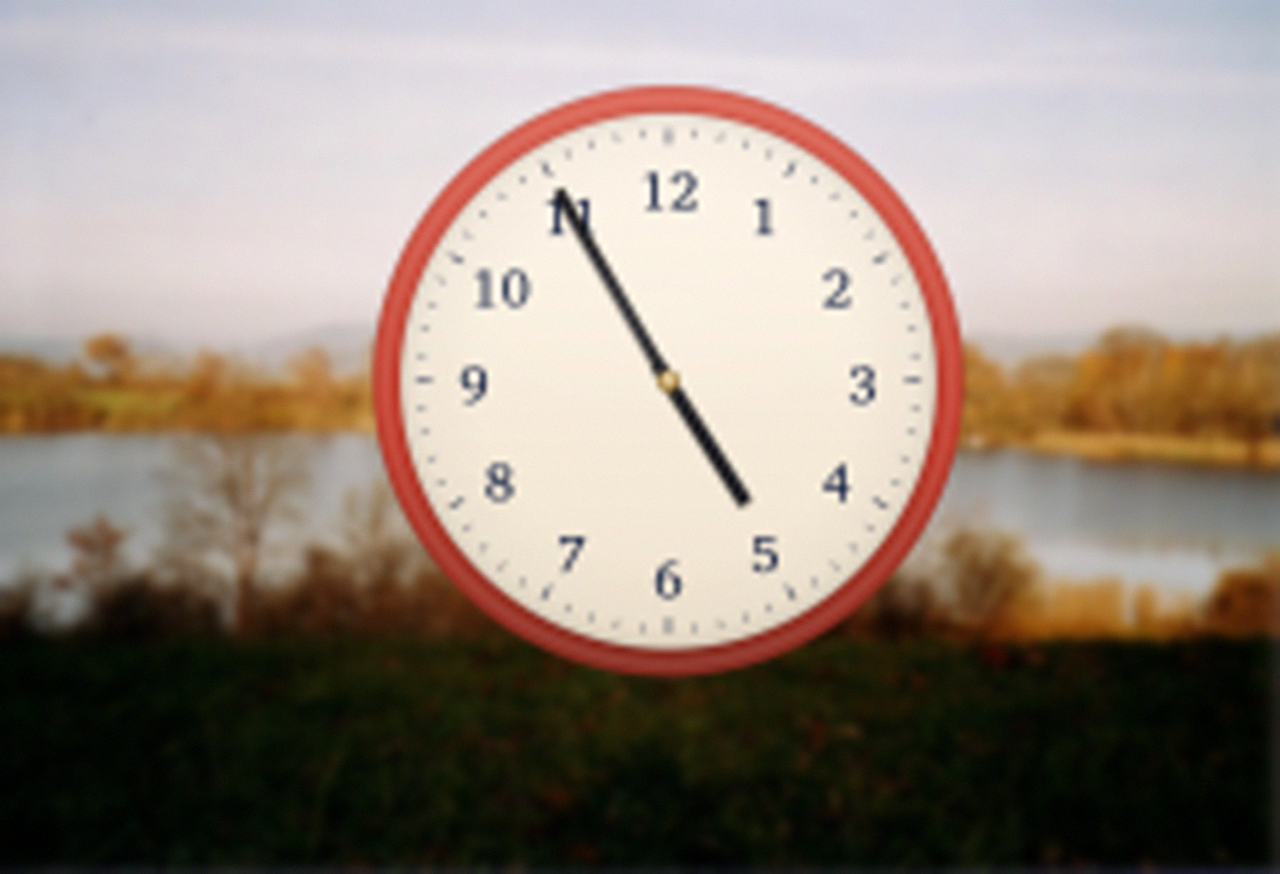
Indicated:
4.55
